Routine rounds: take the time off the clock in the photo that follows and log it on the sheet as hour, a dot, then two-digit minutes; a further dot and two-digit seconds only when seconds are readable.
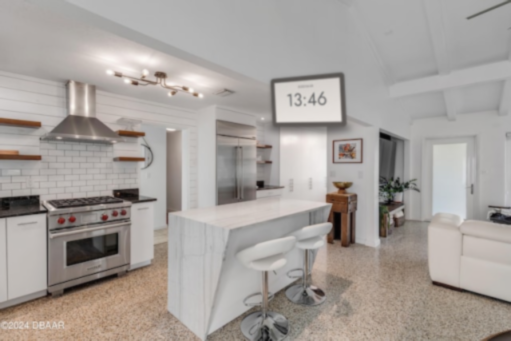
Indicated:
13.46
